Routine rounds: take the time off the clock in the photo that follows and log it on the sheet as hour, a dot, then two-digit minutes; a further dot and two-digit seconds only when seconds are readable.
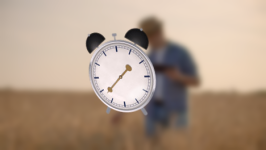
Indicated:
1.38
